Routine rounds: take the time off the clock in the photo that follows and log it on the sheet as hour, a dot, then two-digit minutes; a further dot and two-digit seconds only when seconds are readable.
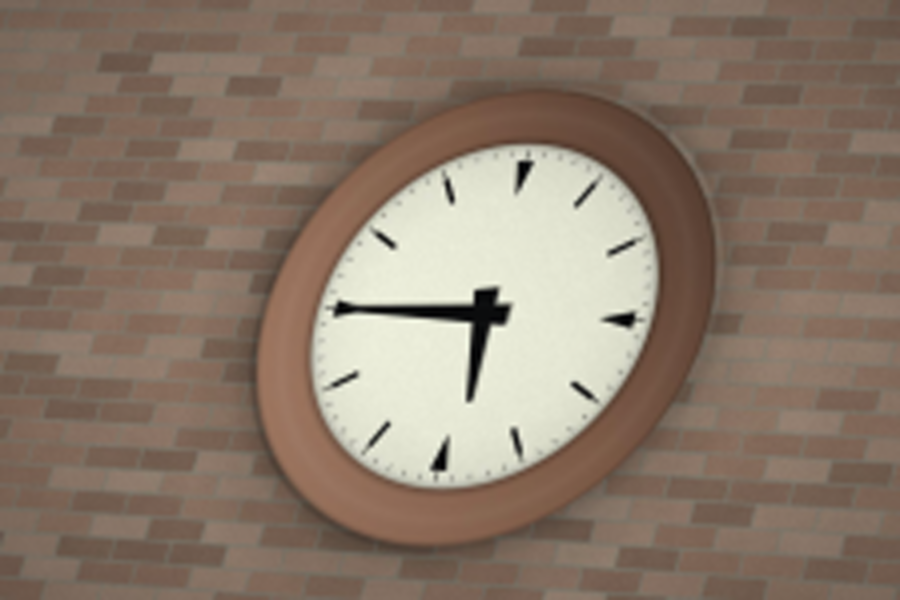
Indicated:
5.45
